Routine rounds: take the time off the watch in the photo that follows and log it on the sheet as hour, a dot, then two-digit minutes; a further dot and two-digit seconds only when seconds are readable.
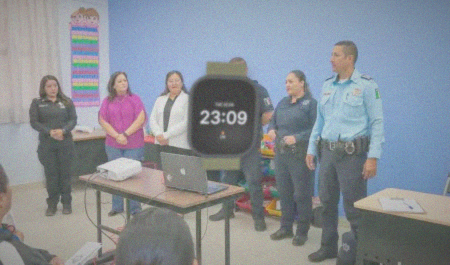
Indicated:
23.09
